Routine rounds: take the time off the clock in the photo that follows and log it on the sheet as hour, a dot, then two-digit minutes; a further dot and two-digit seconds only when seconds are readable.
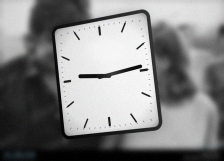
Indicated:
9.14
